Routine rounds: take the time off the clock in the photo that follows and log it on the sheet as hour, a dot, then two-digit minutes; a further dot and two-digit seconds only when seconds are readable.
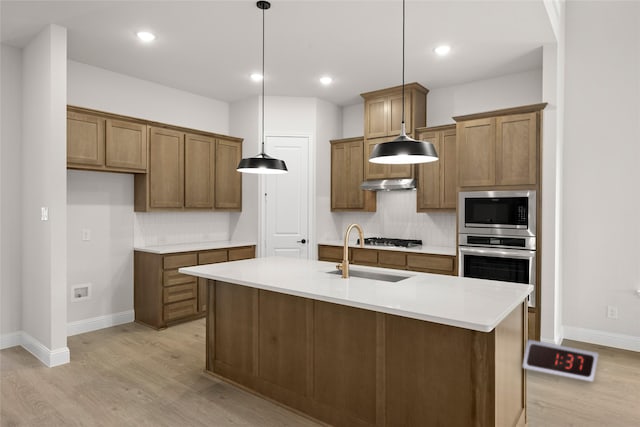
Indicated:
1.37
